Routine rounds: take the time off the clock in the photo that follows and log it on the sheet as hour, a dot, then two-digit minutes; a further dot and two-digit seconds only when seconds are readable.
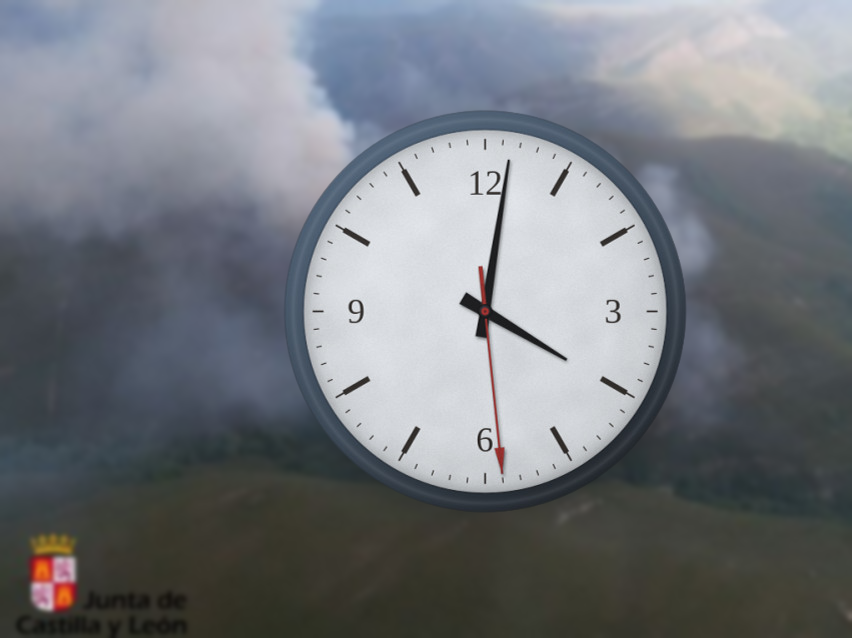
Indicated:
4.01.29
